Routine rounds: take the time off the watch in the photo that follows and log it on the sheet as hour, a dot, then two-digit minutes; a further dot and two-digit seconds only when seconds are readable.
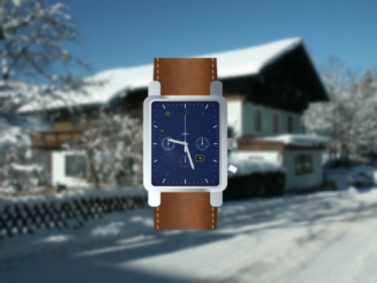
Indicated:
9.27
